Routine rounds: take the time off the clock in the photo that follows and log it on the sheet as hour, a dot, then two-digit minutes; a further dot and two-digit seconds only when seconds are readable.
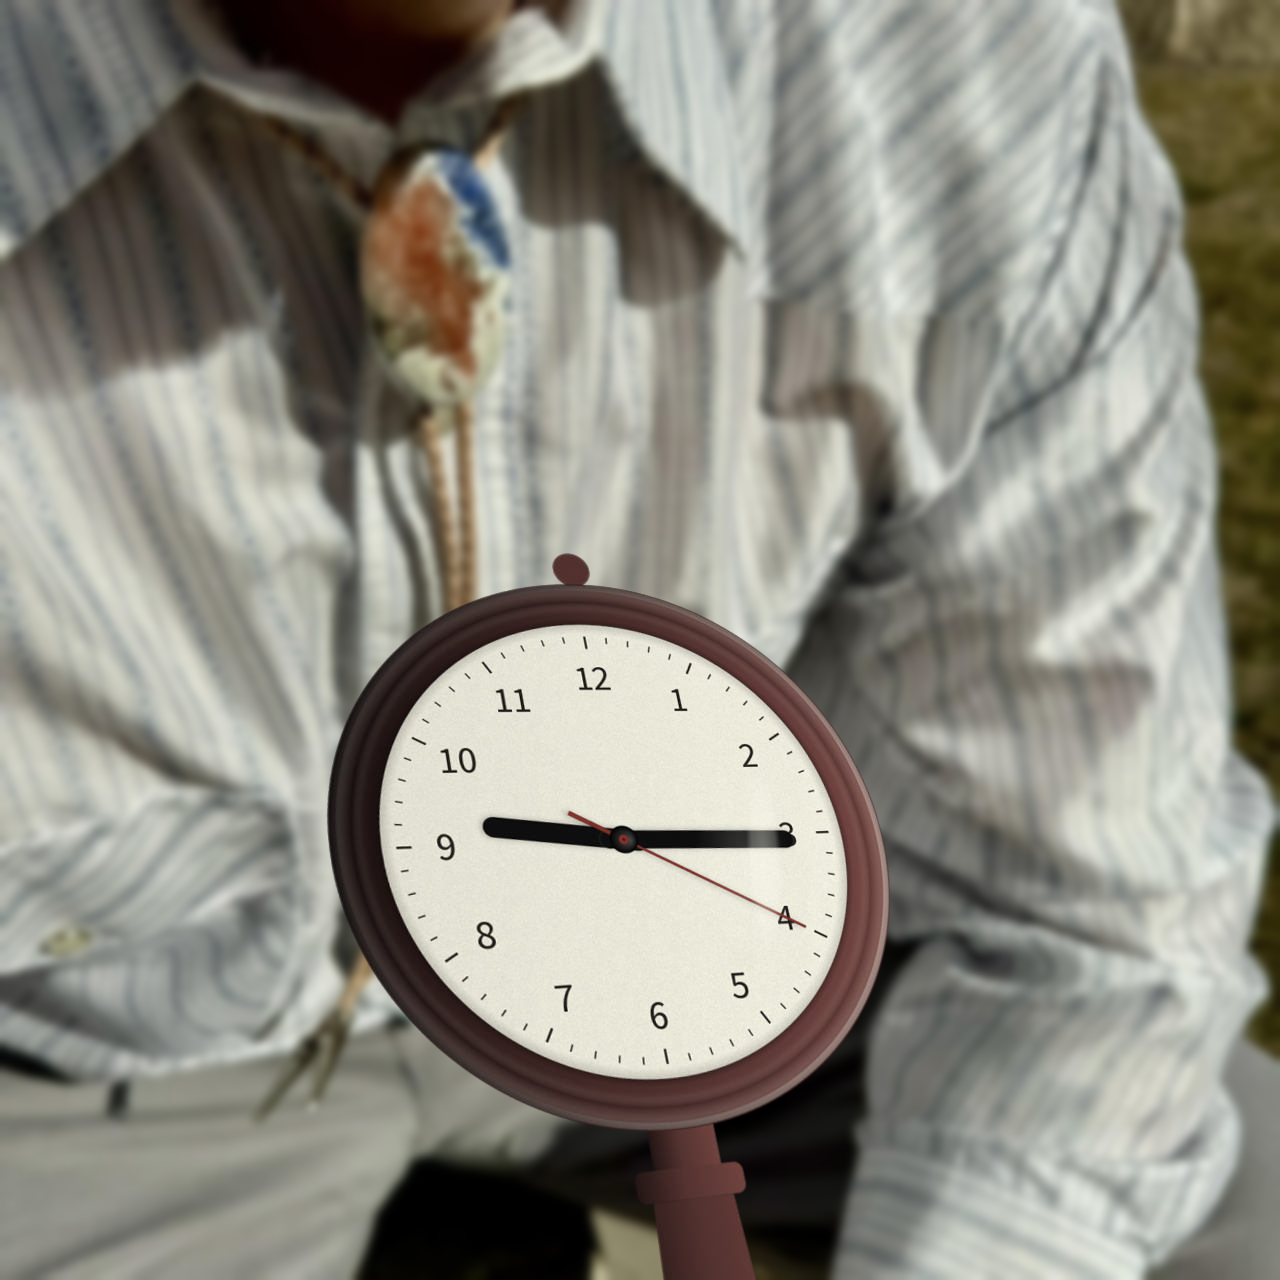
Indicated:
9.15.20
